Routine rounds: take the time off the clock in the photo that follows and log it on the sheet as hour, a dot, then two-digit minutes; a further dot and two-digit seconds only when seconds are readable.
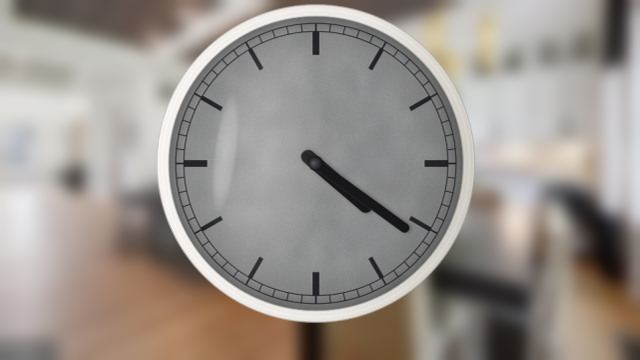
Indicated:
4.21
